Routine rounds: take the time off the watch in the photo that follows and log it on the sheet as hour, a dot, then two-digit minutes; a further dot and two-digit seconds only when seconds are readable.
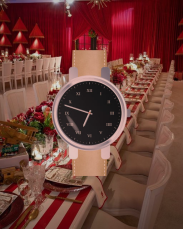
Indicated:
6.48
